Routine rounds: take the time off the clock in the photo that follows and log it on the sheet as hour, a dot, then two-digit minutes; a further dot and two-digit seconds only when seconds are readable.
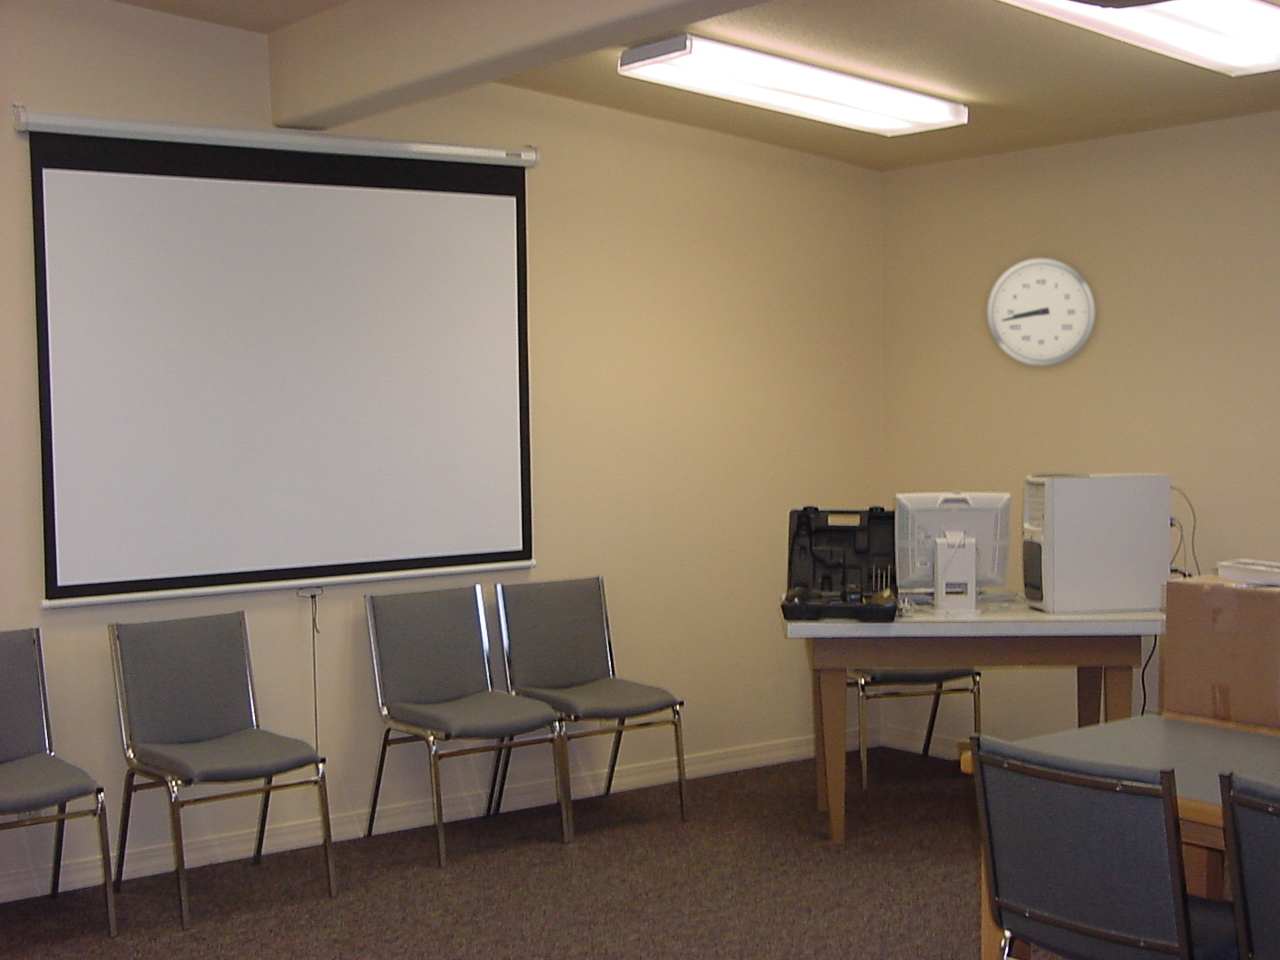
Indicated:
8.43
